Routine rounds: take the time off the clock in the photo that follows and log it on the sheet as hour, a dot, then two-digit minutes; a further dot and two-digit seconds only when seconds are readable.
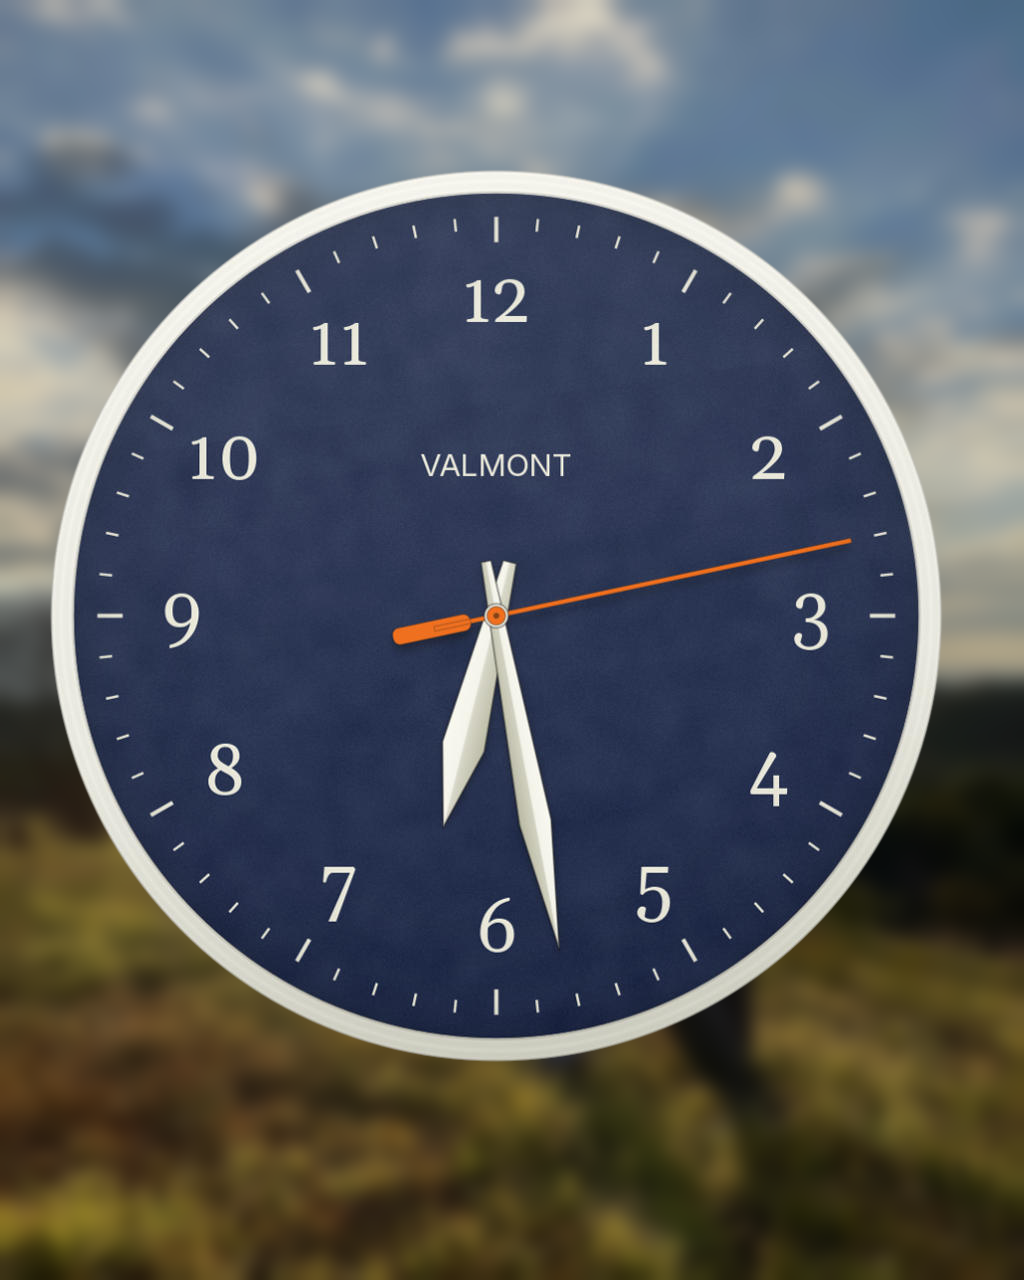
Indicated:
6.28.13
